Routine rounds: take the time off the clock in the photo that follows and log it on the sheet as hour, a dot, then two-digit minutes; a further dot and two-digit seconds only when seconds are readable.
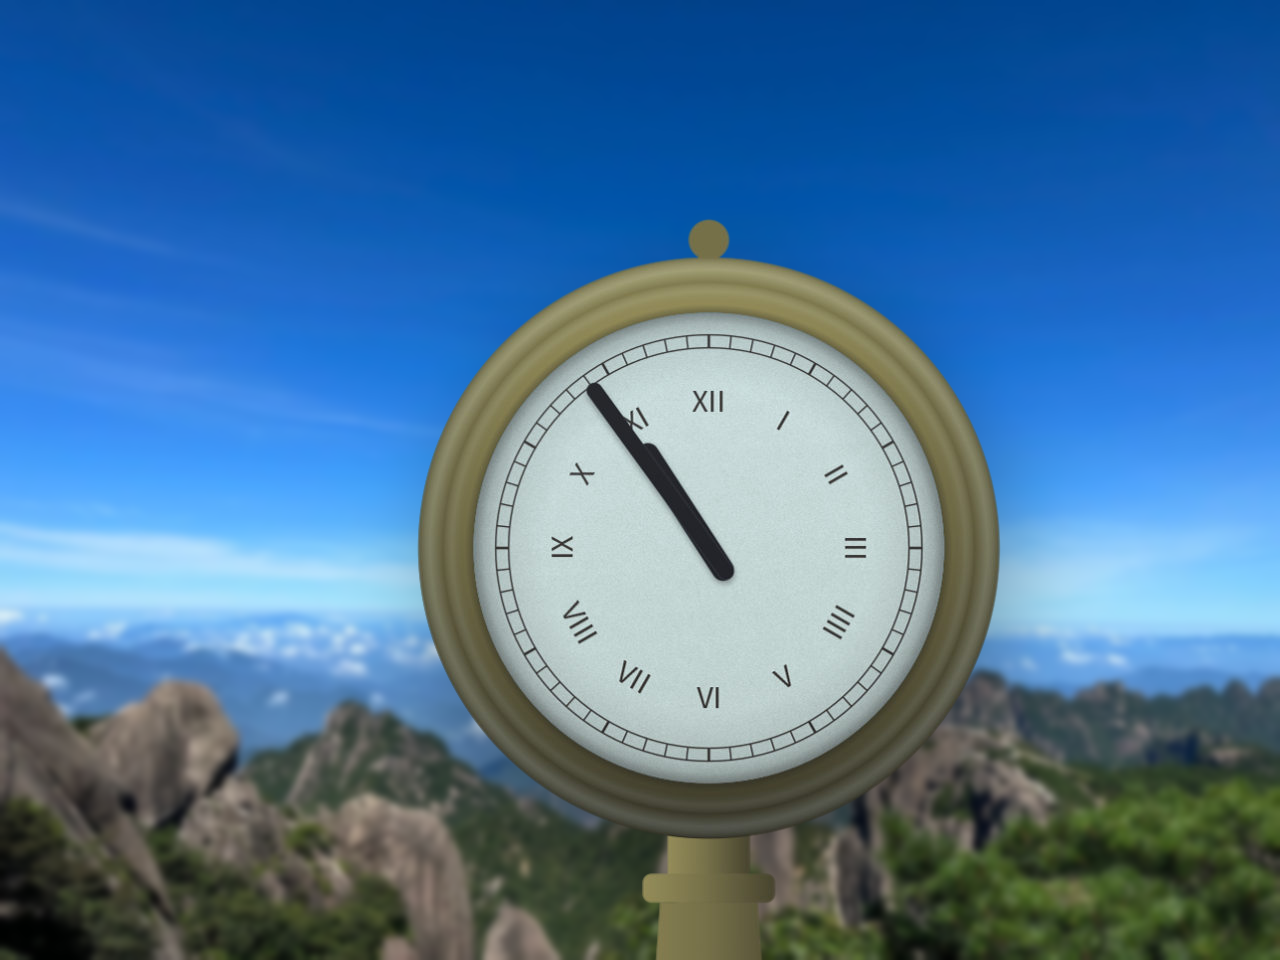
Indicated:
10.54
